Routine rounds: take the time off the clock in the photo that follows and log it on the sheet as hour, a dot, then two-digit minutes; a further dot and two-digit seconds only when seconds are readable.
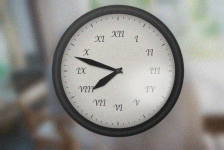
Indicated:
7.48
